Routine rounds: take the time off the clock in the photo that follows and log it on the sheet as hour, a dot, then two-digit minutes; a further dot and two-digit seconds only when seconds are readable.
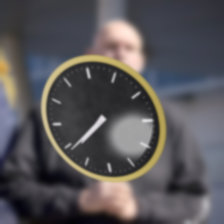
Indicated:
7.39
